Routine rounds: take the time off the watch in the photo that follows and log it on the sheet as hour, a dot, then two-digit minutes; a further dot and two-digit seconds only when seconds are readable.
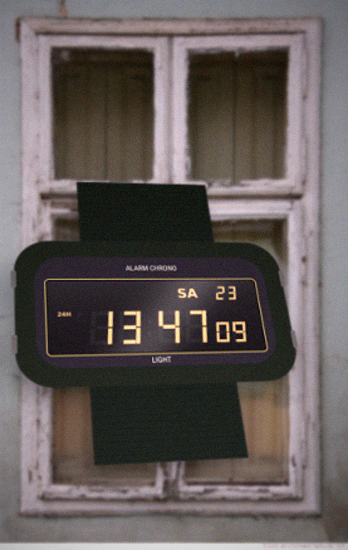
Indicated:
13.47.09
